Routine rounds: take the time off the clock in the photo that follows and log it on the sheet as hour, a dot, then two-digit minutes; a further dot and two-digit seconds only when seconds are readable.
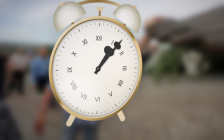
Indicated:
1.07
